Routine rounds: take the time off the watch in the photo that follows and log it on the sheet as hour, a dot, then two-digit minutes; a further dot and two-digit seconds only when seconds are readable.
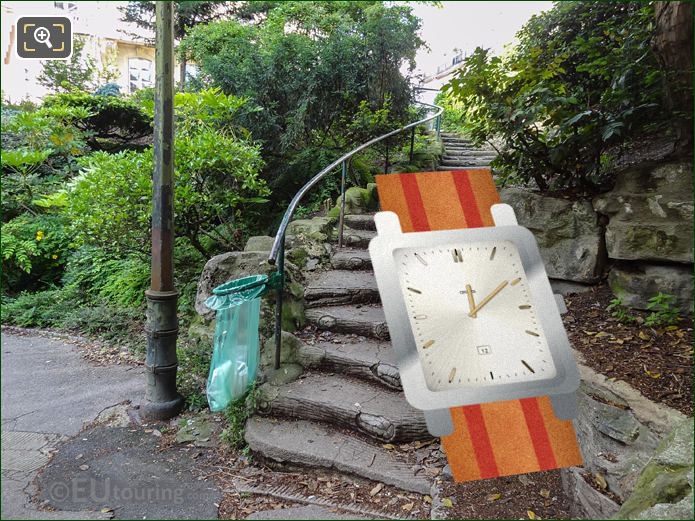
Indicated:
12.09
